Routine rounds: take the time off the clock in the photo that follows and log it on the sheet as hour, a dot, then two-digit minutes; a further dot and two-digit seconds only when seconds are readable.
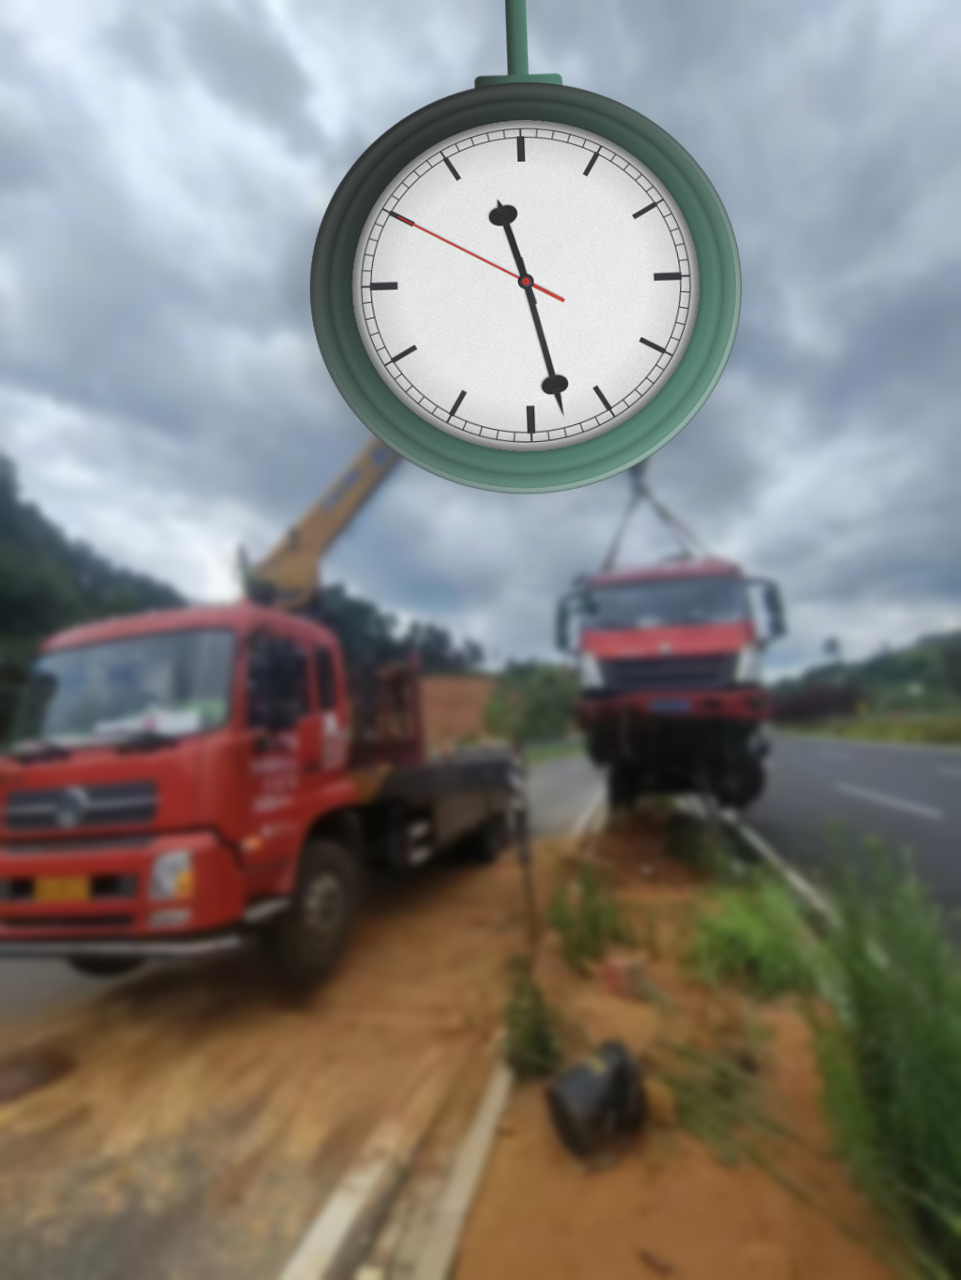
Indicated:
11.27.50
